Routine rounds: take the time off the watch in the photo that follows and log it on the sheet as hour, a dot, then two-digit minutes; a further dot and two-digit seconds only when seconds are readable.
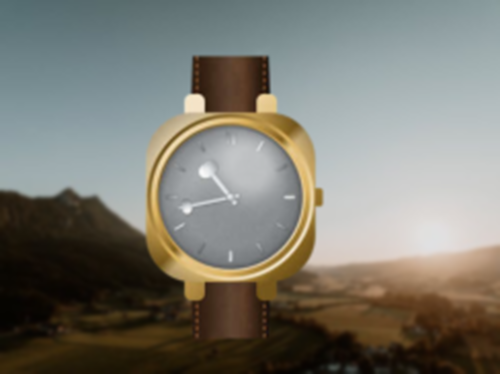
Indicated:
10.43
